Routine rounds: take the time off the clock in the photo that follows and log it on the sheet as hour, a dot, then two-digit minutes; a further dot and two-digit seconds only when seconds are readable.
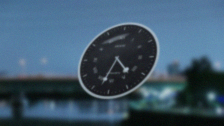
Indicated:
4.33
